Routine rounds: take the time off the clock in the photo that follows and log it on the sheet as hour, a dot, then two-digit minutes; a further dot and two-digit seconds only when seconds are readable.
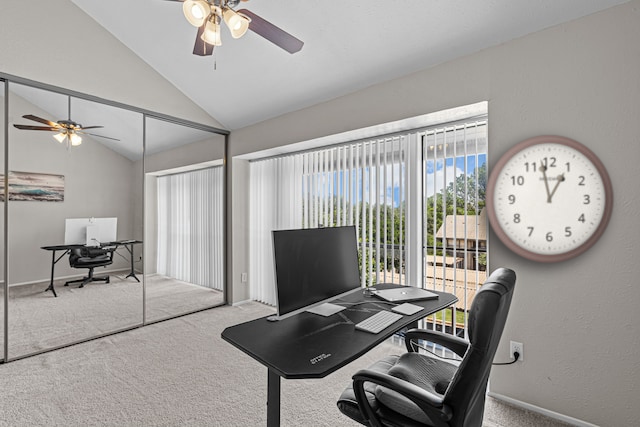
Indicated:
12.58
